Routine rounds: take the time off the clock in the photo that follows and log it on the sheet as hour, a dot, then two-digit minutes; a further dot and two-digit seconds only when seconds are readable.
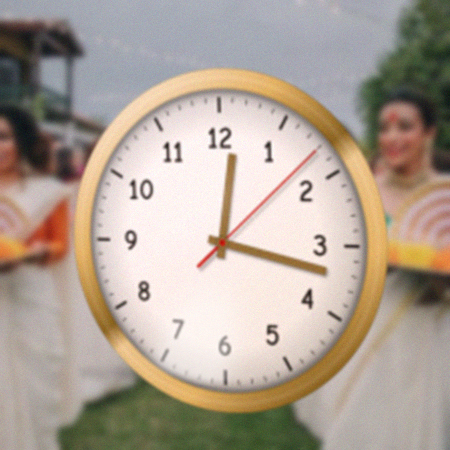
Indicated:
12.17.08
